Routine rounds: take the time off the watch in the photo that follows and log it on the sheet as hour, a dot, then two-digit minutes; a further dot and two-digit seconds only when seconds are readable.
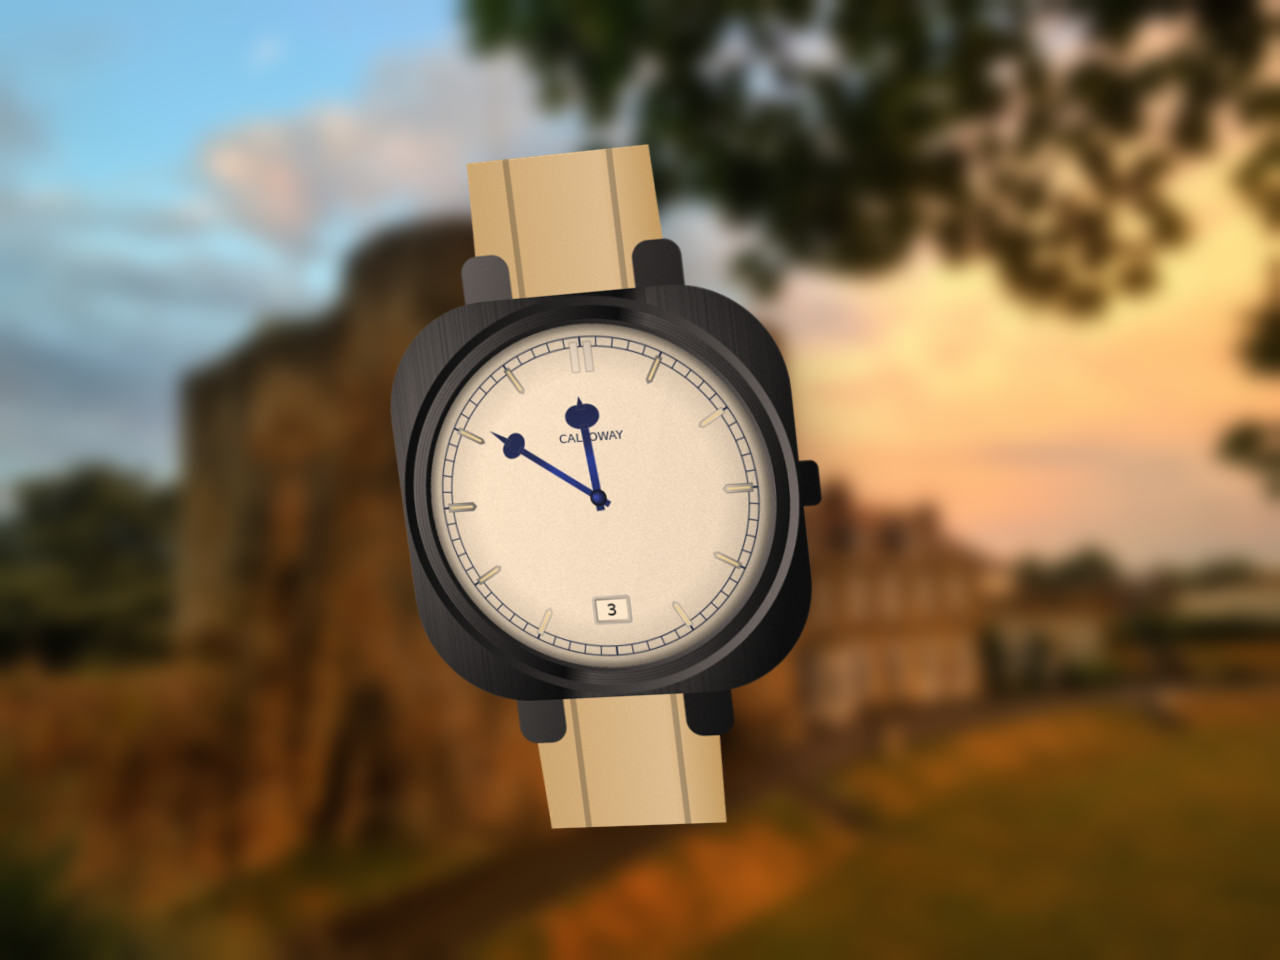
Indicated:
11.51
